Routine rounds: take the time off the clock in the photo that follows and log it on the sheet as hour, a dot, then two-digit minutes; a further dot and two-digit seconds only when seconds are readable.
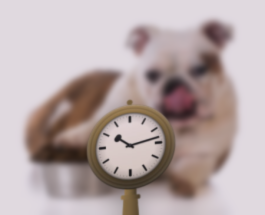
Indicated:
10.13
